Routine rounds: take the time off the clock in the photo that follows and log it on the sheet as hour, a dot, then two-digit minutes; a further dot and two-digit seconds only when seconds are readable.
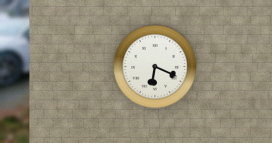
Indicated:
6.19
